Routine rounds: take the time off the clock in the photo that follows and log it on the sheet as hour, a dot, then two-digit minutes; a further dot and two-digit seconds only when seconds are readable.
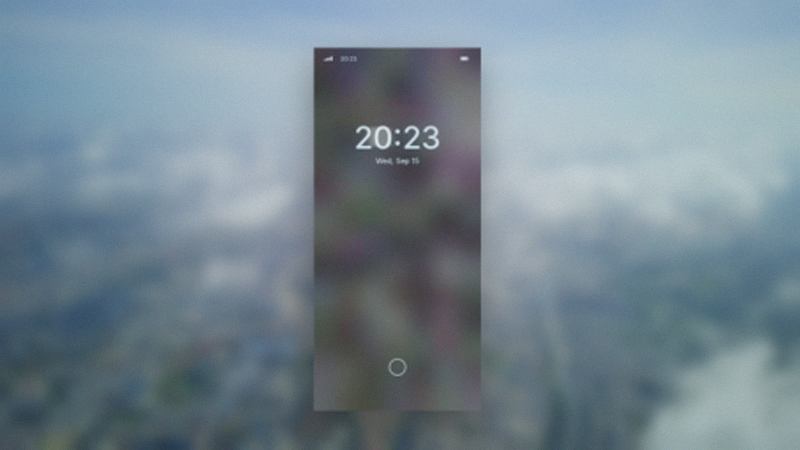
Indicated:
20.23
